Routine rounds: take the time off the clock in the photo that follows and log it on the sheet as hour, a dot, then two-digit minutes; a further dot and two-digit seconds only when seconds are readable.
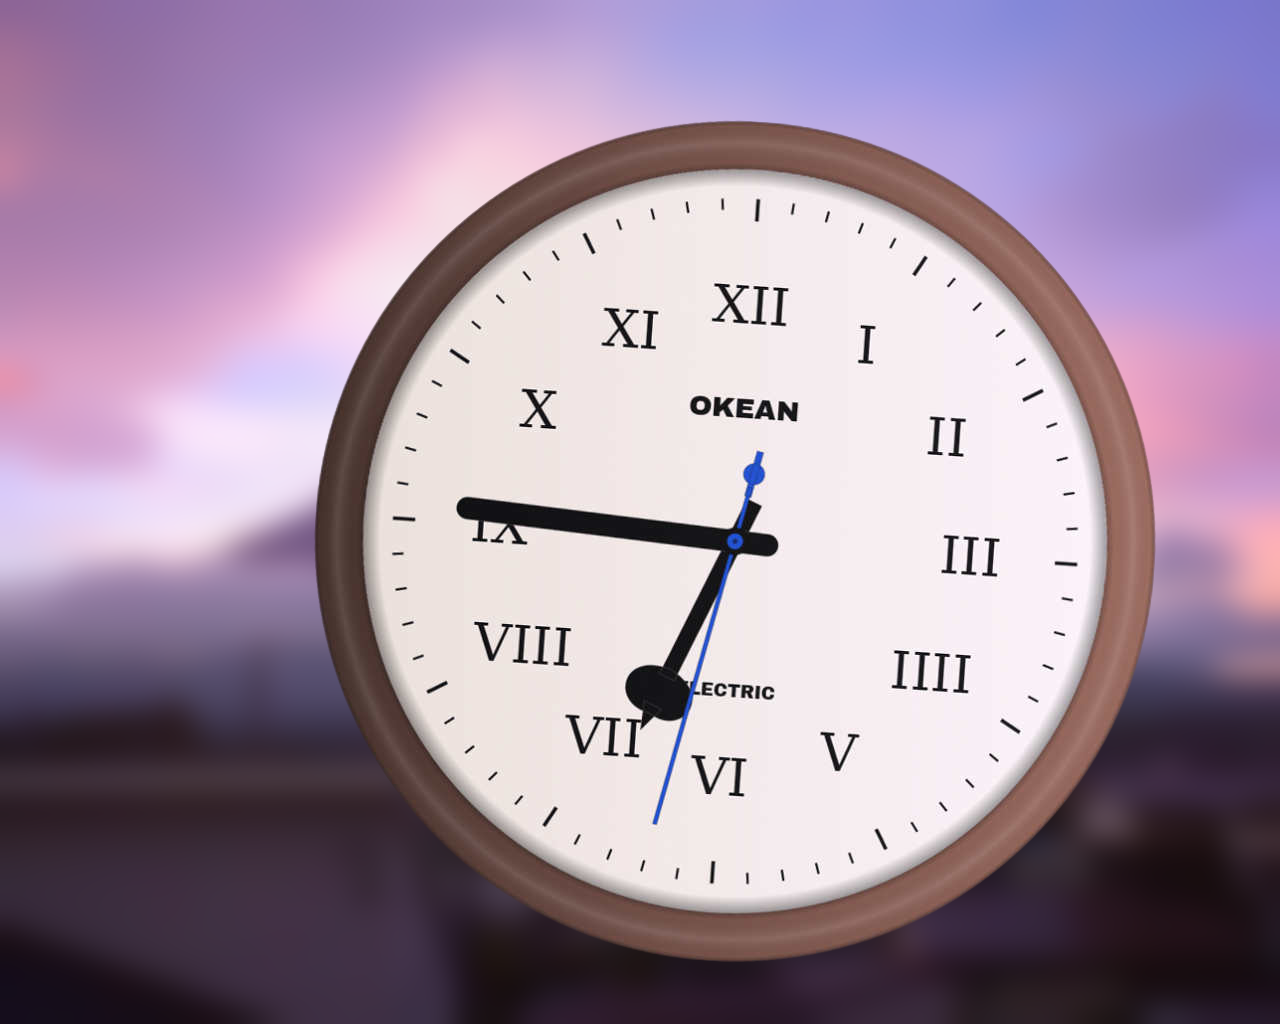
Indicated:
6.45.32
